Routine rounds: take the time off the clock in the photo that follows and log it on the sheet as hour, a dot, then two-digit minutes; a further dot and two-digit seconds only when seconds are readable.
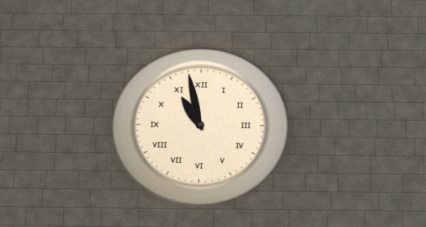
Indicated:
10.58
